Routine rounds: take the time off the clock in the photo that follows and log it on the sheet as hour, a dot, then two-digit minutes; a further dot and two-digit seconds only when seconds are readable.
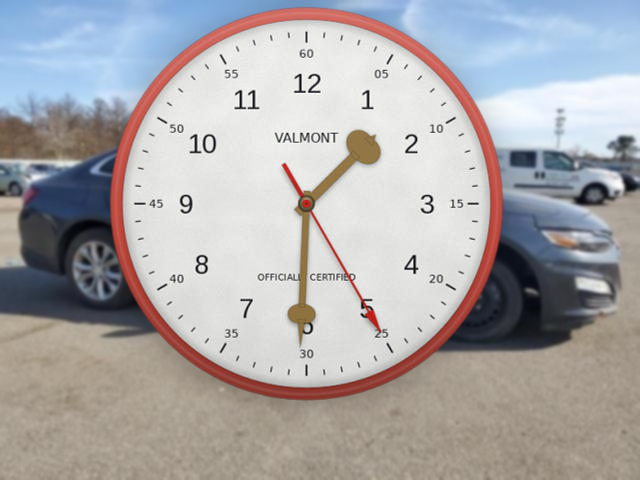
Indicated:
1.30.25
